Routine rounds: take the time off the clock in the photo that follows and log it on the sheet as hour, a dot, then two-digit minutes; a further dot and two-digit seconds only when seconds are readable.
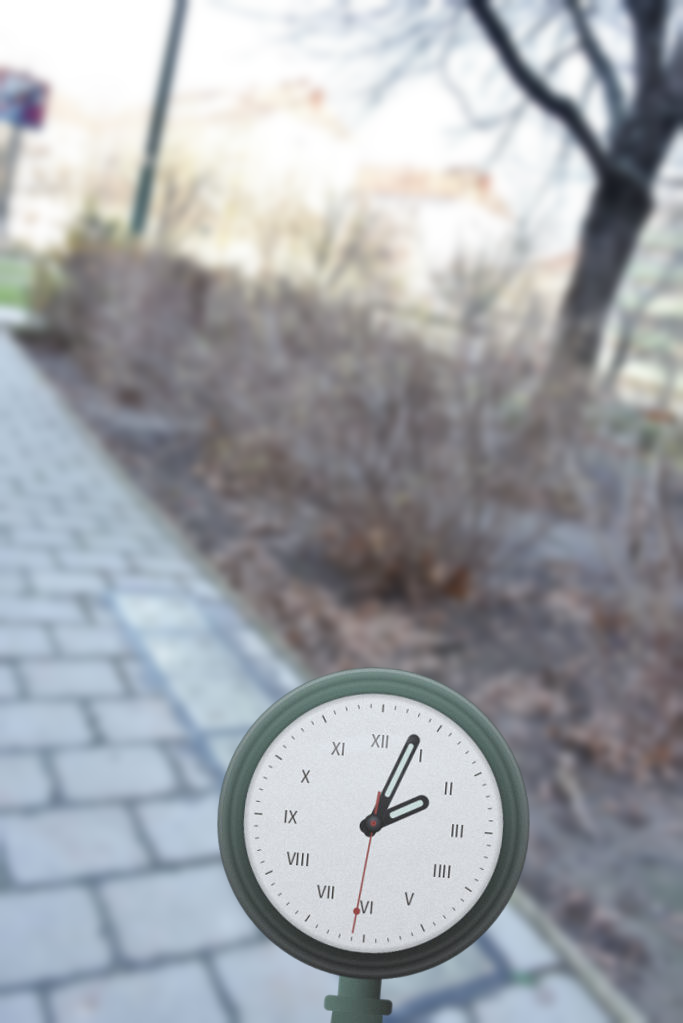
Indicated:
2.03.31
